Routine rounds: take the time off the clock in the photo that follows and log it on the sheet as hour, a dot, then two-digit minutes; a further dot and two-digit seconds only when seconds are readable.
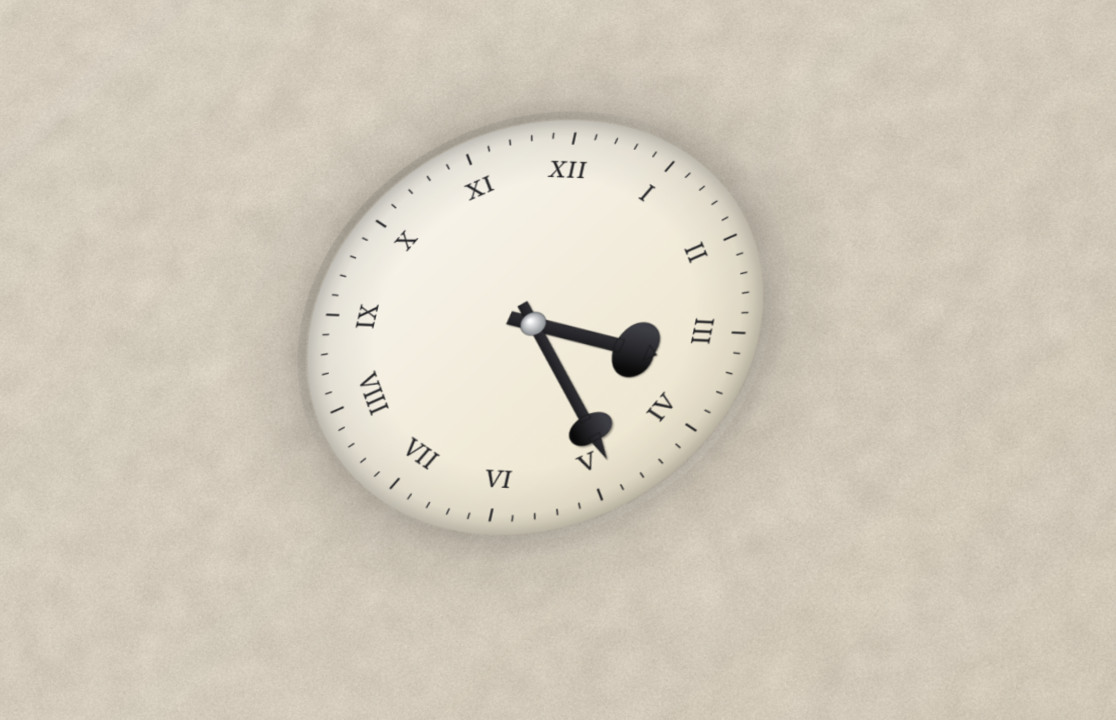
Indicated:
3.24
